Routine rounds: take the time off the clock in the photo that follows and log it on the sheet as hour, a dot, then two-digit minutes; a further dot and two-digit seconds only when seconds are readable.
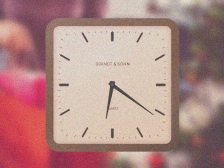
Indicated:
6.21
